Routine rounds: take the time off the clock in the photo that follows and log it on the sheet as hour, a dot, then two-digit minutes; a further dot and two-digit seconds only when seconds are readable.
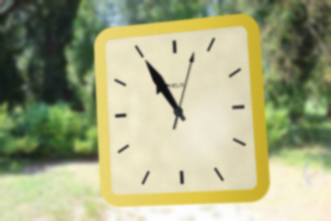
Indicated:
10.55.03
